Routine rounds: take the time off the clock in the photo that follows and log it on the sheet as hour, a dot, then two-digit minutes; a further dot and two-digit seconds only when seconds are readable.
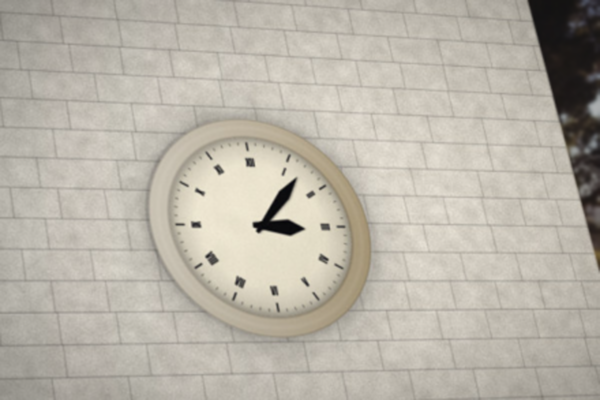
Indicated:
3.07
